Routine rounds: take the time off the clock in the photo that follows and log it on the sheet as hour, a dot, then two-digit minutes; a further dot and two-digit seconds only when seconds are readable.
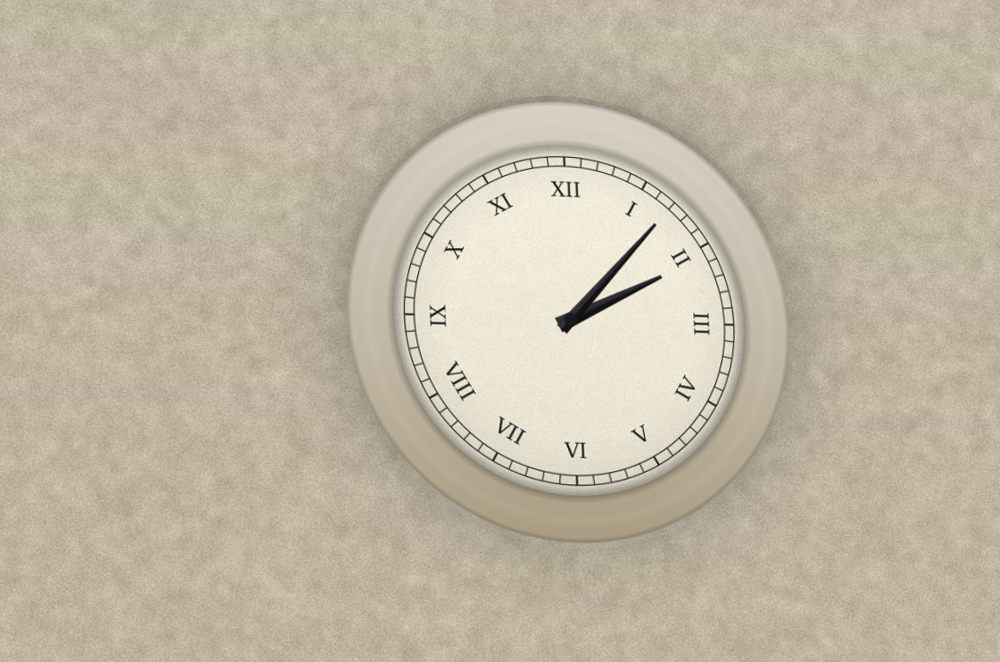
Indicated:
2.07
